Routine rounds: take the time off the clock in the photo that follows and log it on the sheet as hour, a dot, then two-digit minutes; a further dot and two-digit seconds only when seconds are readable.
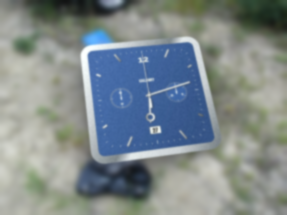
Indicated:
6.13
